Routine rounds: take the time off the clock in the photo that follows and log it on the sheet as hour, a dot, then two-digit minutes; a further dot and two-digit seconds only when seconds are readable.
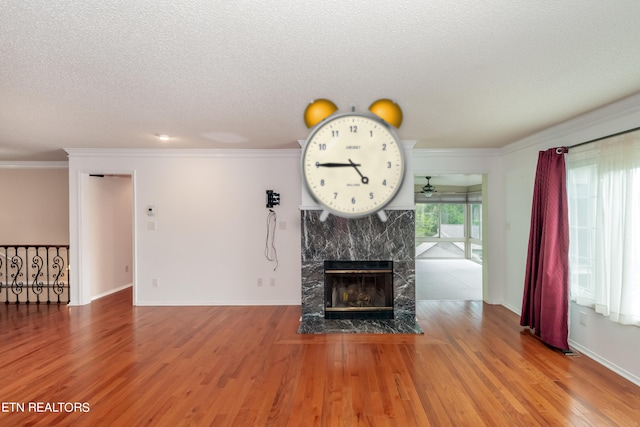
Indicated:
4.45
